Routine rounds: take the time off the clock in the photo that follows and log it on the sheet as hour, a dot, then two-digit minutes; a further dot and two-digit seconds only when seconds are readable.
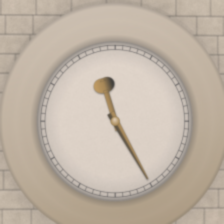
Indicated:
11.25
